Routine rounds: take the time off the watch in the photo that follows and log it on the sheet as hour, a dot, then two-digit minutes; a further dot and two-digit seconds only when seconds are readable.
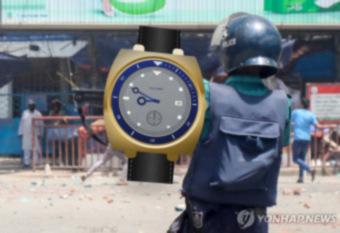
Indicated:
8.49
